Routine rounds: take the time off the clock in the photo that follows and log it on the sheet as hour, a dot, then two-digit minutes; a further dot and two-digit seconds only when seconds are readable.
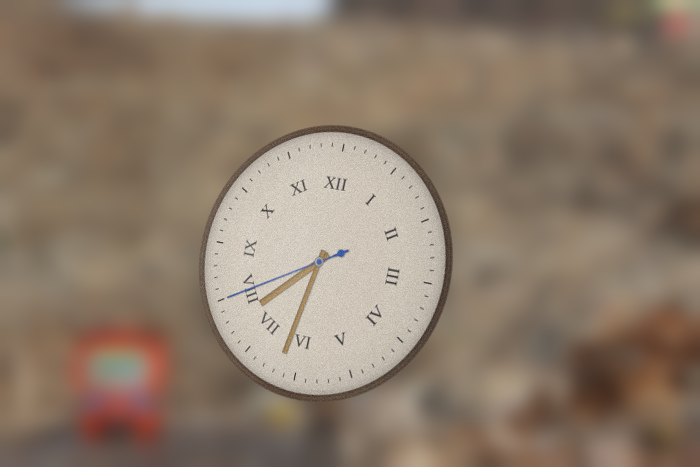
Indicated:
7.31.40
